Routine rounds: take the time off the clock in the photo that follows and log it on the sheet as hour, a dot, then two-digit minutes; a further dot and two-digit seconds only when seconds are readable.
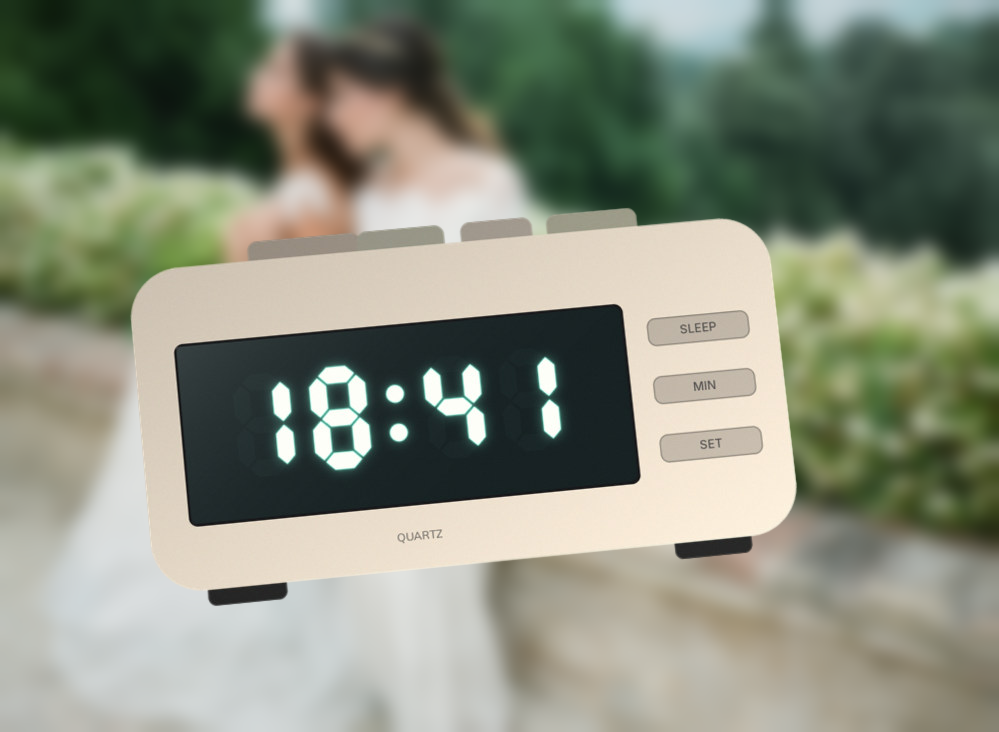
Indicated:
18.41
